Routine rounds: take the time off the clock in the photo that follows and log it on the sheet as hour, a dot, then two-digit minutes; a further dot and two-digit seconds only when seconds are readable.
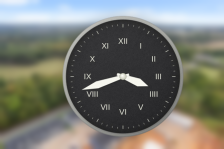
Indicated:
3.42
